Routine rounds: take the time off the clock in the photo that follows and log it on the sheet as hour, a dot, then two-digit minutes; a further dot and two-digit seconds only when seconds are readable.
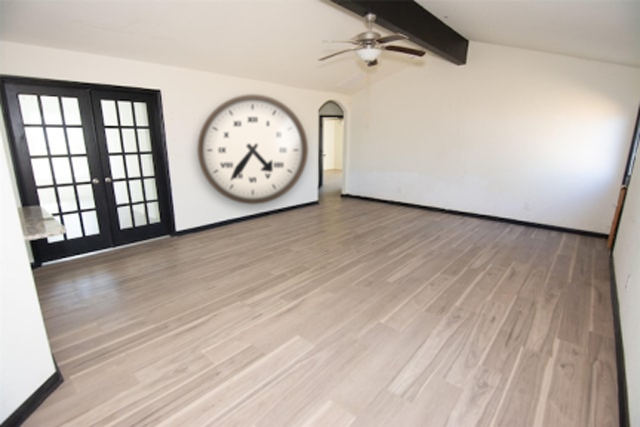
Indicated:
4.36
